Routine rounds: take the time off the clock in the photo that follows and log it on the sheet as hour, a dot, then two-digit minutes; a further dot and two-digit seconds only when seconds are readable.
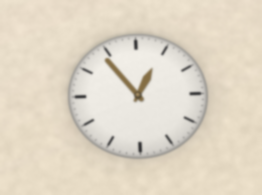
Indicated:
12.54
